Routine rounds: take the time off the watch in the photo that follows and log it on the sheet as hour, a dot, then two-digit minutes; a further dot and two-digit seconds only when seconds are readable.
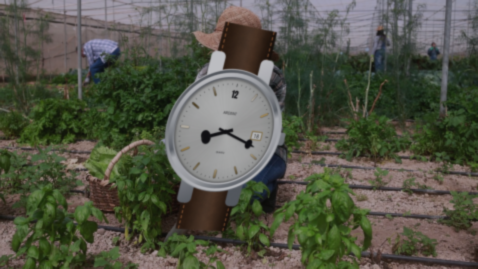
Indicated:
8.18
